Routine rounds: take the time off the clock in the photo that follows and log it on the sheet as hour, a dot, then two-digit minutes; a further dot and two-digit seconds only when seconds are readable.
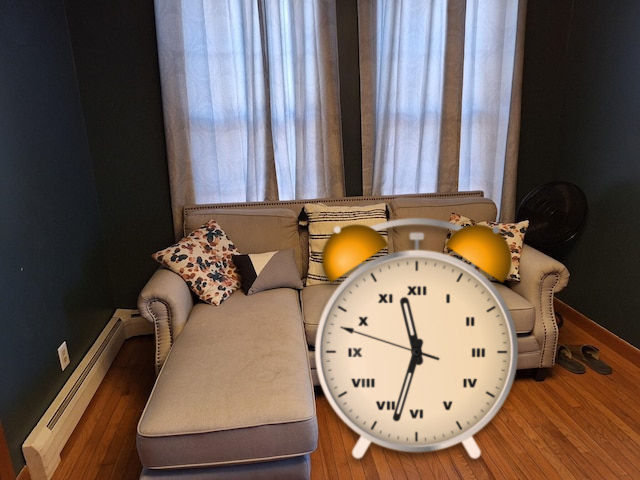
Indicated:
11.32.48
